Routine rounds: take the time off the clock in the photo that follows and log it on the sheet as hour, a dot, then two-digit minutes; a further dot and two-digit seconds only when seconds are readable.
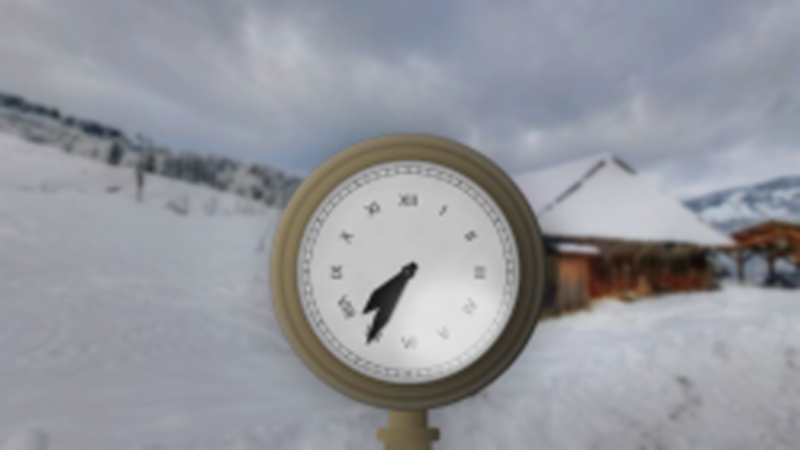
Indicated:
7.35
